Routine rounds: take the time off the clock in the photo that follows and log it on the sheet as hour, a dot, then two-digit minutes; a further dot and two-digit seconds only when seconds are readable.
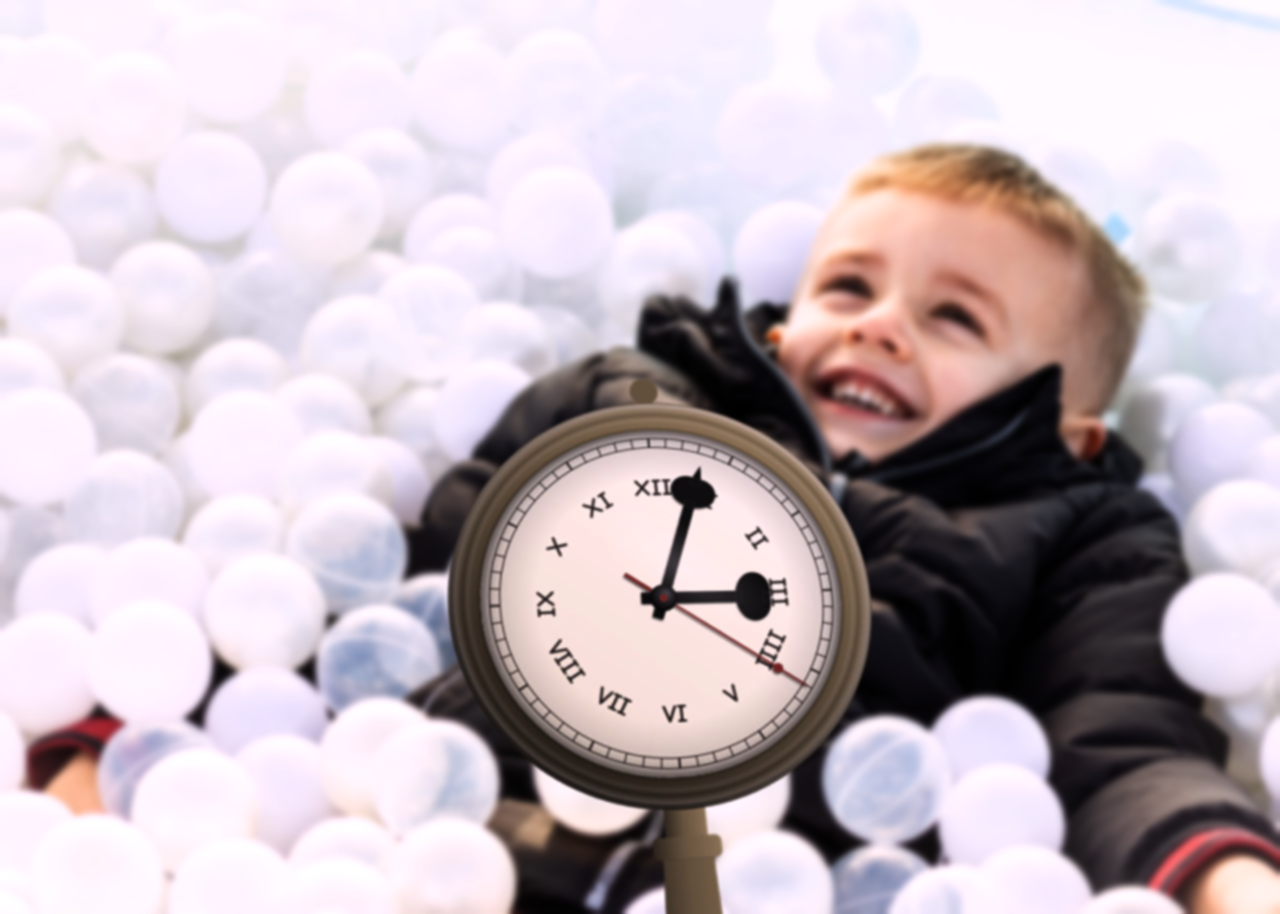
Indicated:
3.03.21
